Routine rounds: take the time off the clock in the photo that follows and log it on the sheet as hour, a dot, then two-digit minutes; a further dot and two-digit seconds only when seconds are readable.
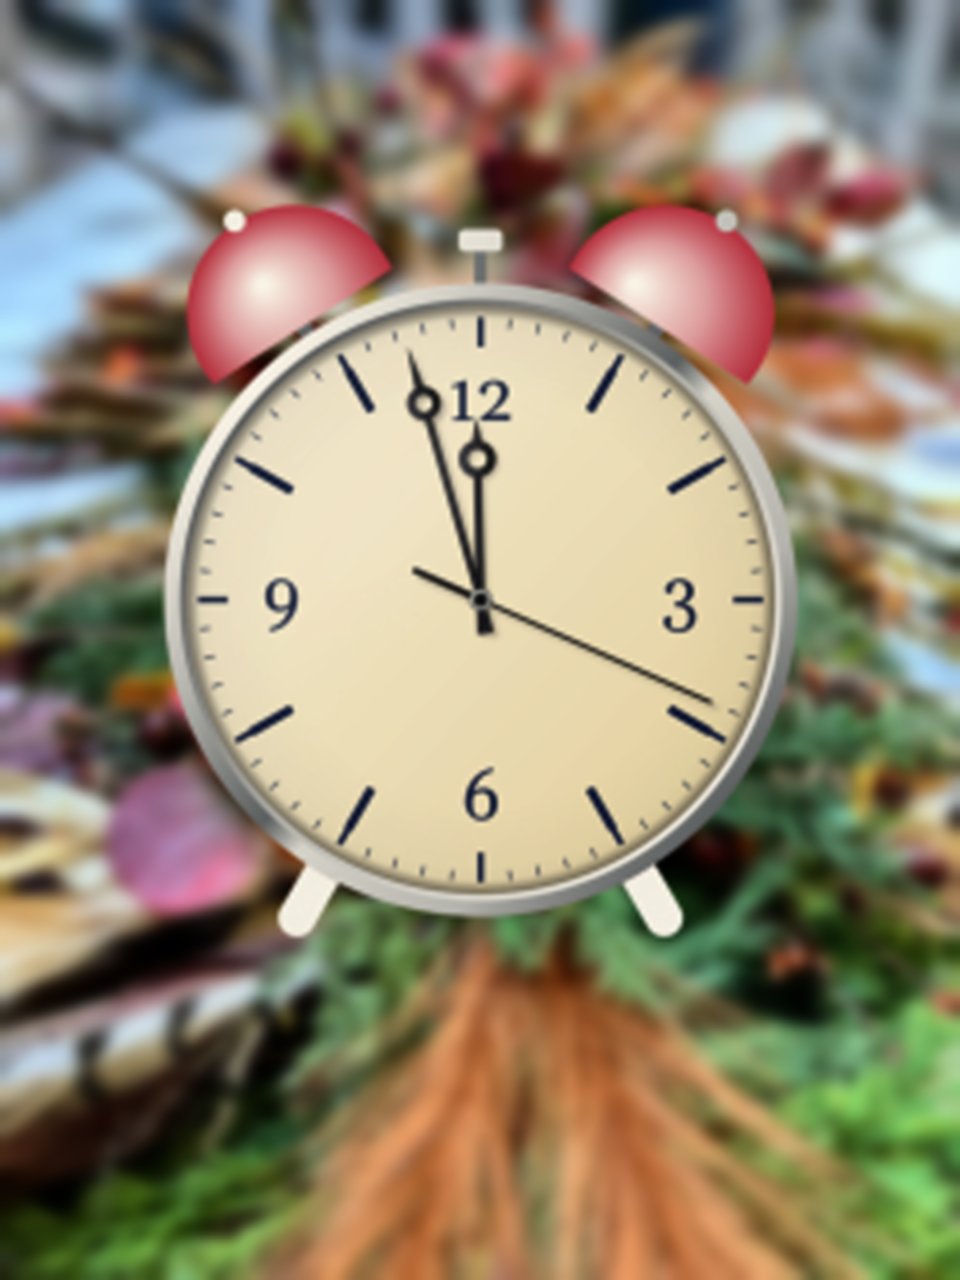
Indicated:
11.57.19
